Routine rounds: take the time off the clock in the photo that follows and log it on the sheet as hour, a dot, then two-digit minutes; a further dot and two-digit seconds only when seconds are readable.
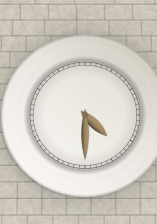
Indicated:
4.30
